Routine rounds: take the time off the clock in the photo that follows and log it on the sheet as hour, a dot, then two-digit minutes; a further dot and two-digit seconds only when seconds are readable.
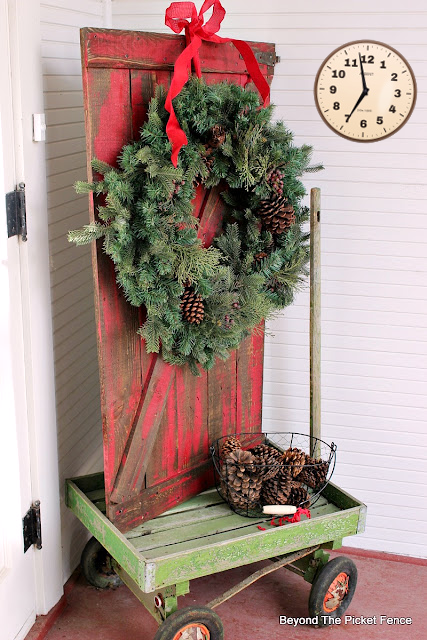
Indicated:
6.58
